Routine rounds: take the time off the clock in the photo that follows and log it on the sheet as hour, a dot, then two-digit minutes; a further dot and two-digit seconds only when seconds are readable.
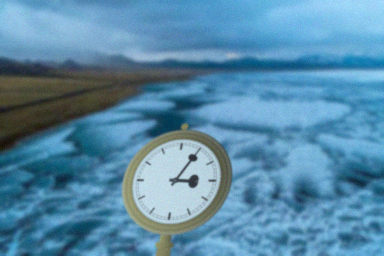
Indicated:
3.05
